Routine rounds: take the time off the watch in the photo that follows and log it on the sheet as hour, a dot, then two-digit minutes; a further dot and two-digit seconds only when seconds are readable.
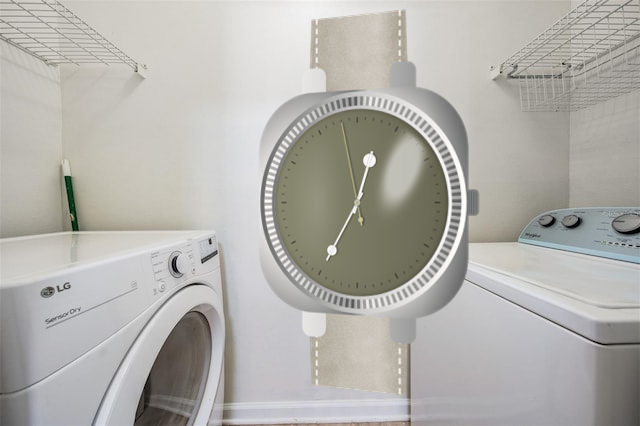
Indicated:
12.34.58
